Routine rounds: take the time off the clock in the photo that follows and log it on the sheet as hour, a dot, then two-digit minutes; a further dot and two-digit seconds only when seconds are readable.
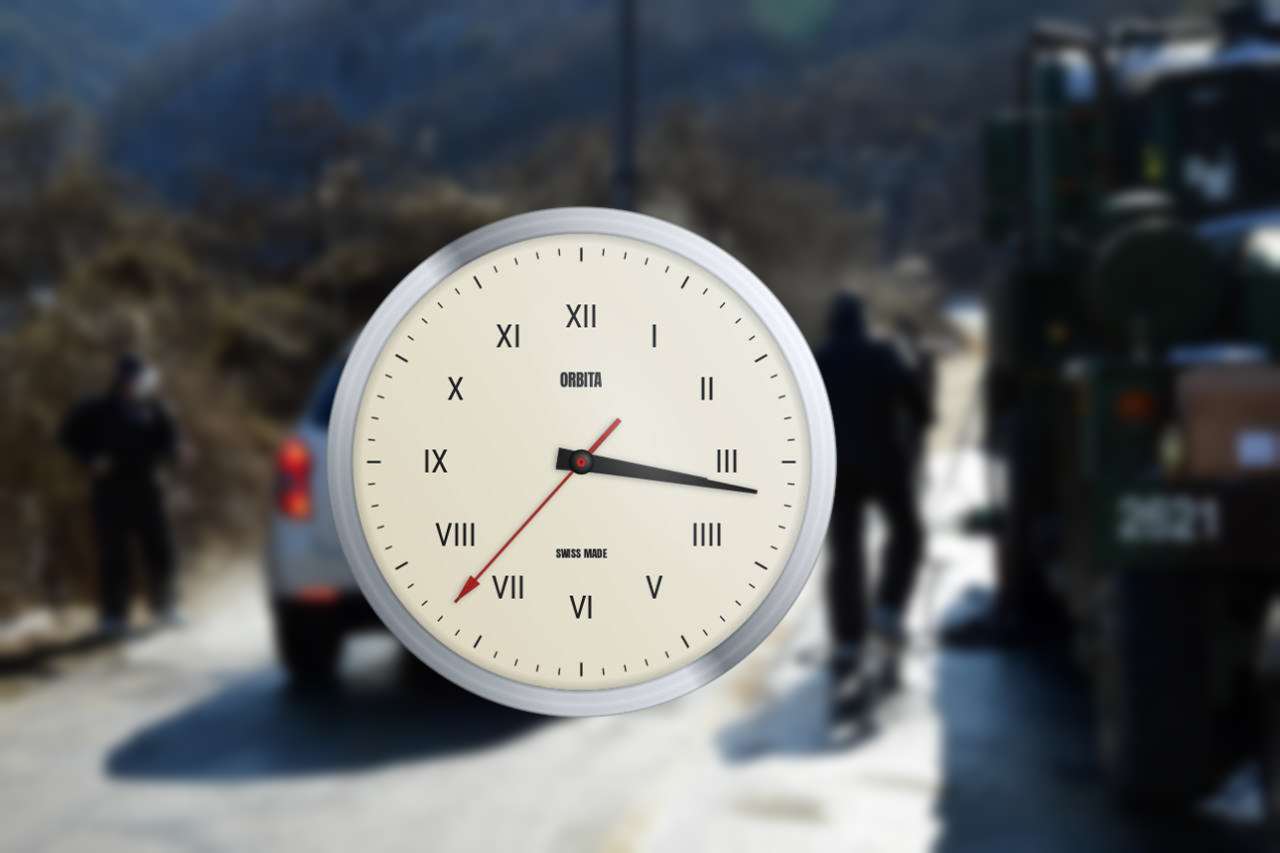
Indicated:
3.16.37
